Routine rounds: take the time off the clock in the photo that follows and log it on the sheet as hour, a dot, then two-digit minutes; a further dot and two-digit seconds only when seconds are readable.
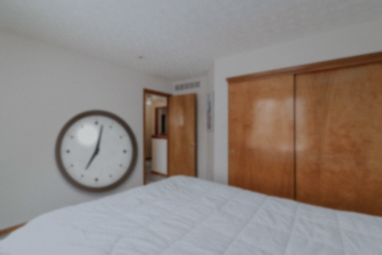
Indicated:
7.02
